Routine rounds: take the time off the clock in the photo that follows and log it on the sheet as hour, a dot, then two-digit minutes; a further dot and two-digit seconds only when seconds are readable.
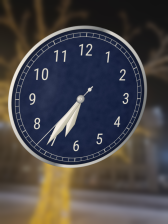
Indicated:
6.35.37
